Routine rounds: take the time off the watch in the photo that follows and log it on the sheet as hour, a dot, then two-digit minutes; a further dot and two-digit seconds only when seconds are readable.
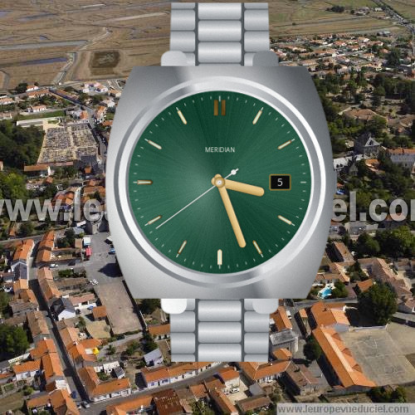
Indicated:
3.26.39
